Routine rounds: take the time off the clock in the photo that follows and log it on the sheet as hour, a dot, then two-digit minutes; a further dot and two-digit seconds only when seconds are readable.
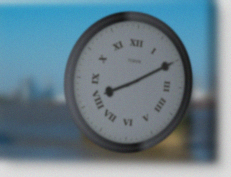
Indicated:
8.10
